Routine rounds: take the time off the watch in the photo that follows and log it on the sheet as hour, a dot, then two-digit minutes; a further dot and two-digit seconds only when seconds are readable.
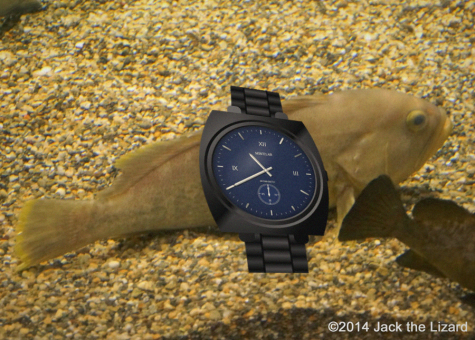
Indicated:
10.40
